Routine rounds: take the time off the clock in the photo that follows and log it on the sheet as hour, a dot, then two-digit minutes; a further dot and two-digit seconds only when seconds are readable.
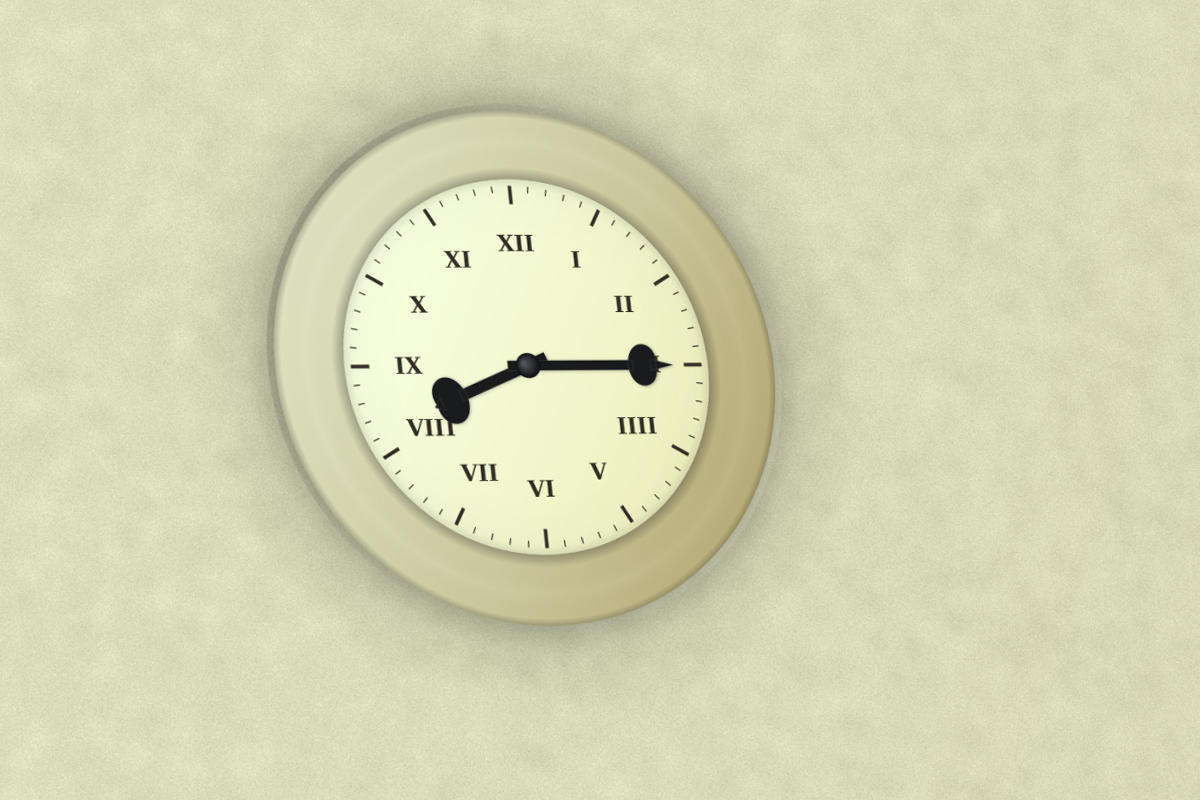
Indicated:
8.15
